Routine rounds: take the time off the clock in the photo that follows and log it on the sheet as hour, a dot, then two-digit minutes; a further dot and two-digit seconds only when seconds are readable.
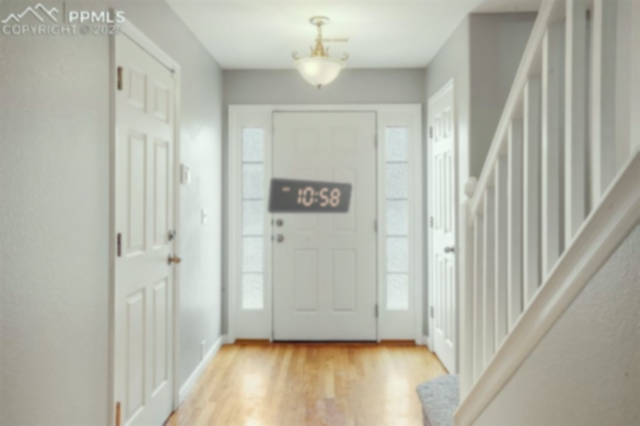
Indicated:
10.58
